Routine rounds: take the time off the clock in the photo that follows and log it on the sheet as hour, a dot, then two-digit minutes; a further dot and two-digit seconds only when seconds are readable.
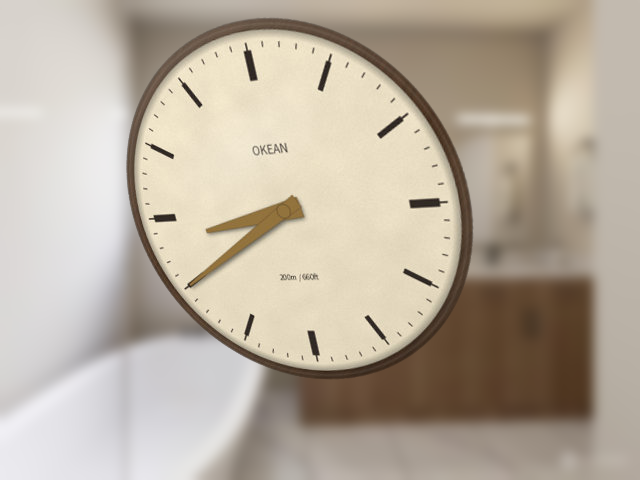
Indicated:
8.40
